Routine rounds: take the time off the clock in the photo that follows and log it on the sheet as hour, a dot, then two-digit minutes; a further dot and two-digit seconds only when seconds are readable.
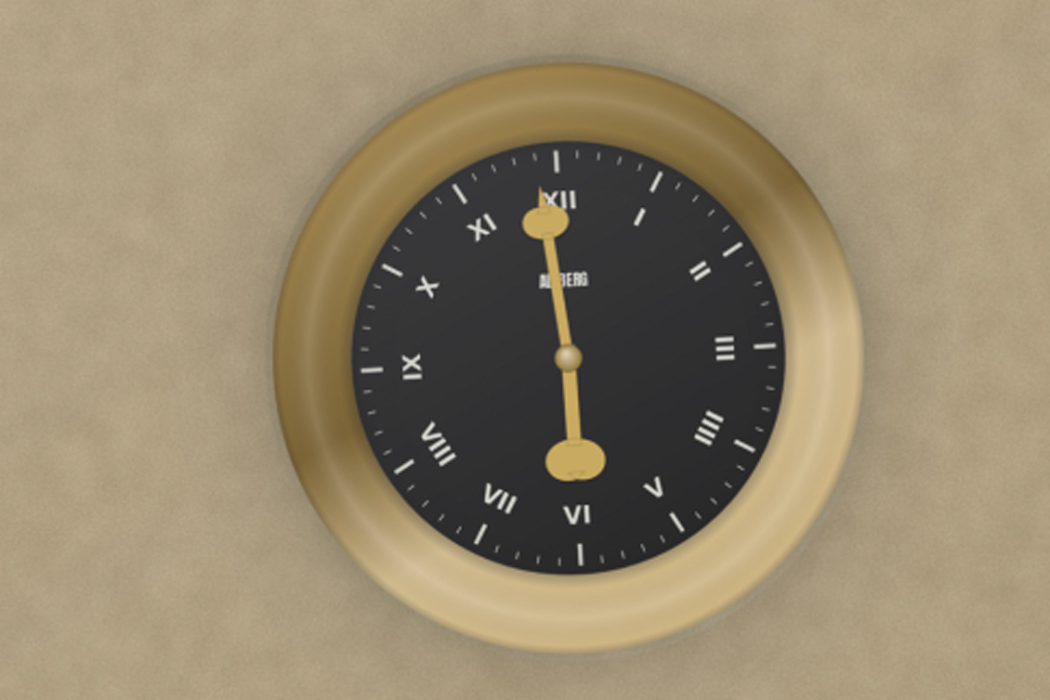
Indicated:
5.59
